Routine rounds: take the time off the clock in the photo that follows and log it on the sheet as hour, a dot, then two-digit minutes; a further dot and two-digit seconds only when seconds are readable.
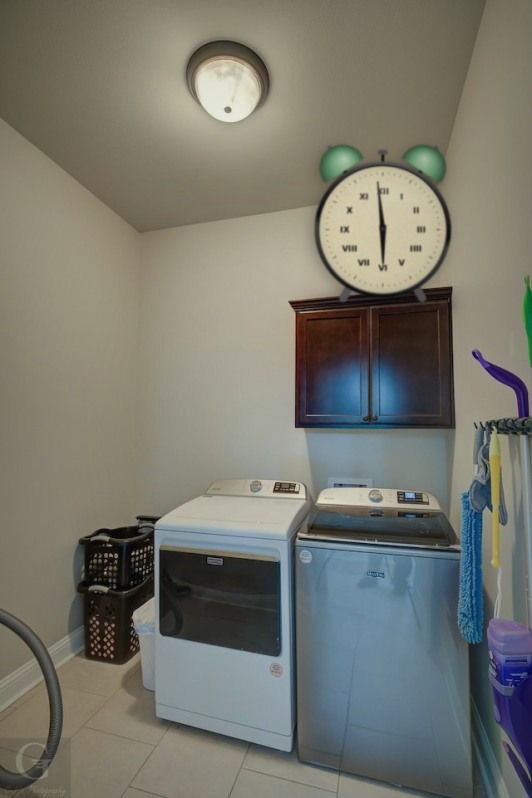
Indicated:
5.59
